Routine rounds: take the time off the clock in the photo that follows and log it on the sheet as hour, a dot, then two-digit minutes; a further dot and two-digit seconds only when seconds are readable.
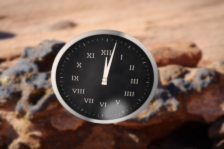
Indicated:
12.02
